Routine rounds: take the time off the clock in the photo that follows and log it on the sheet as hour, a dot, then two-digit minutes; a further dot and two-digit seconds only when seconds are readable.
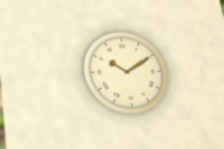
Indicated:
10.10
